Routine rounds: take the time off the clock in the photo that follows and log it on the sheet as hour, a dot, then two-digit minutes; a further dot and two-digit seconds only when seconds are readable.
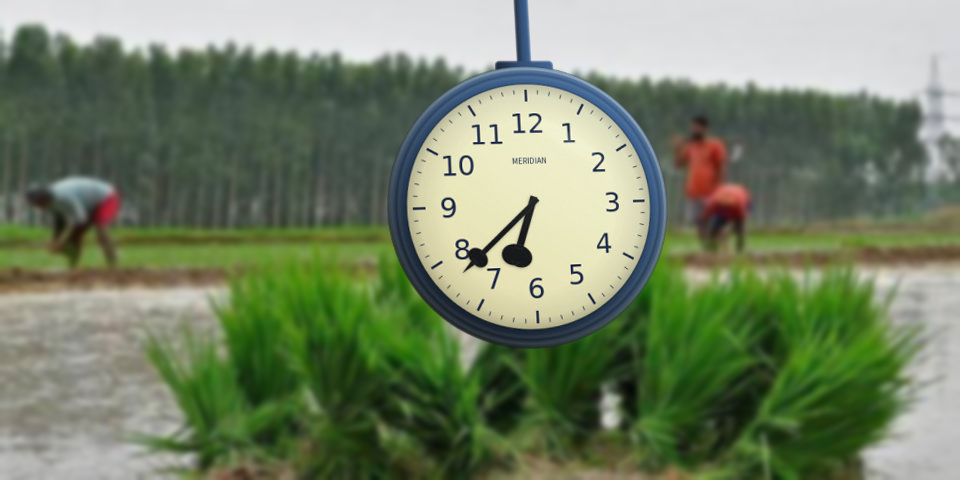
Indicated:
6.38
